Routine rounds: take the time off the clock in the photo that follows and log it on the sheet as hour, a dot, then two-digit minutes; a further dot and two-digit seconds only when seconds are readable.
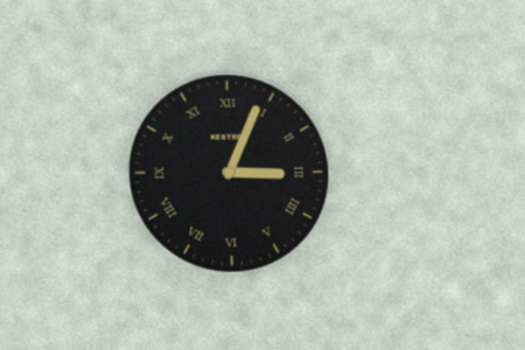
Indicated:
3.04
